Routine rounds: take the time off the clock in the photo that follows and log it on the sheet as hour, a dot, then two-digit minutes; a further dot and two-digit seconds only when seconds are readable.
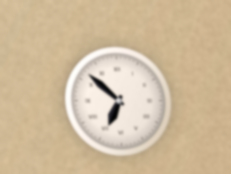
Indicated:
6.52
